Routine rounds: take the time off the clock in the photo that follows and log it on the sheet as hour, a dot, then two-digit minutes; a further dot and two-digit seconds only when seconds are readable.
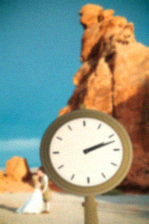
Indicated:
2.12
